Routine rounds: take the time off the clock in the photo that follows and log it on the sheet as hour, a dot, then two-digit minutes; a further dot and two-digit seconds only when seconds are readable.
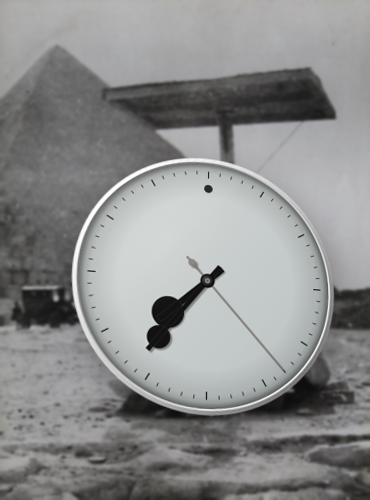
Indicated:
7.36.23
